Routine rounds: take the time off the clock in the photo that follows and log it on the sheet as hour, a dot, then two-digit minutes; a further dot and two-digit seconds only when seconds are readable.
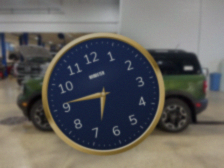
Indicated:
6.46
